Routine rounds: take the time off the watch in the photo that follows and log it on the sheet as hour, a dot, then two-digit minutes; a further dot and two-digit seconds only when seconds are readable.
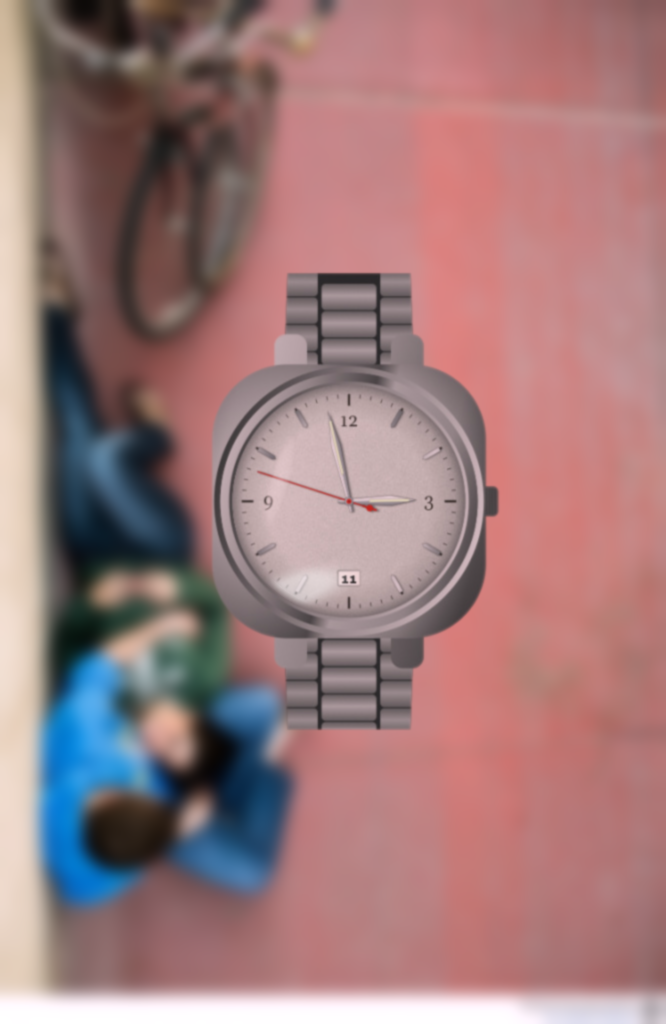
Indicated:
2.57.48
